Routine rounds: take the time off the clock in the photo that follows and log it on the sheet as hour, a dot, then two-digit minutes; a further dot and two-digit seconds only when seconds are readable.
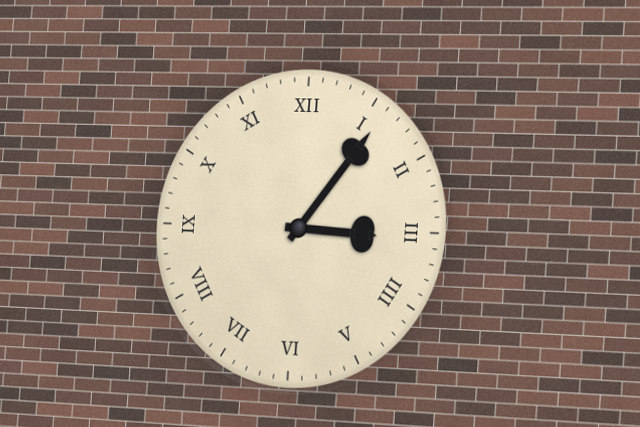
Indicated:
3.06
